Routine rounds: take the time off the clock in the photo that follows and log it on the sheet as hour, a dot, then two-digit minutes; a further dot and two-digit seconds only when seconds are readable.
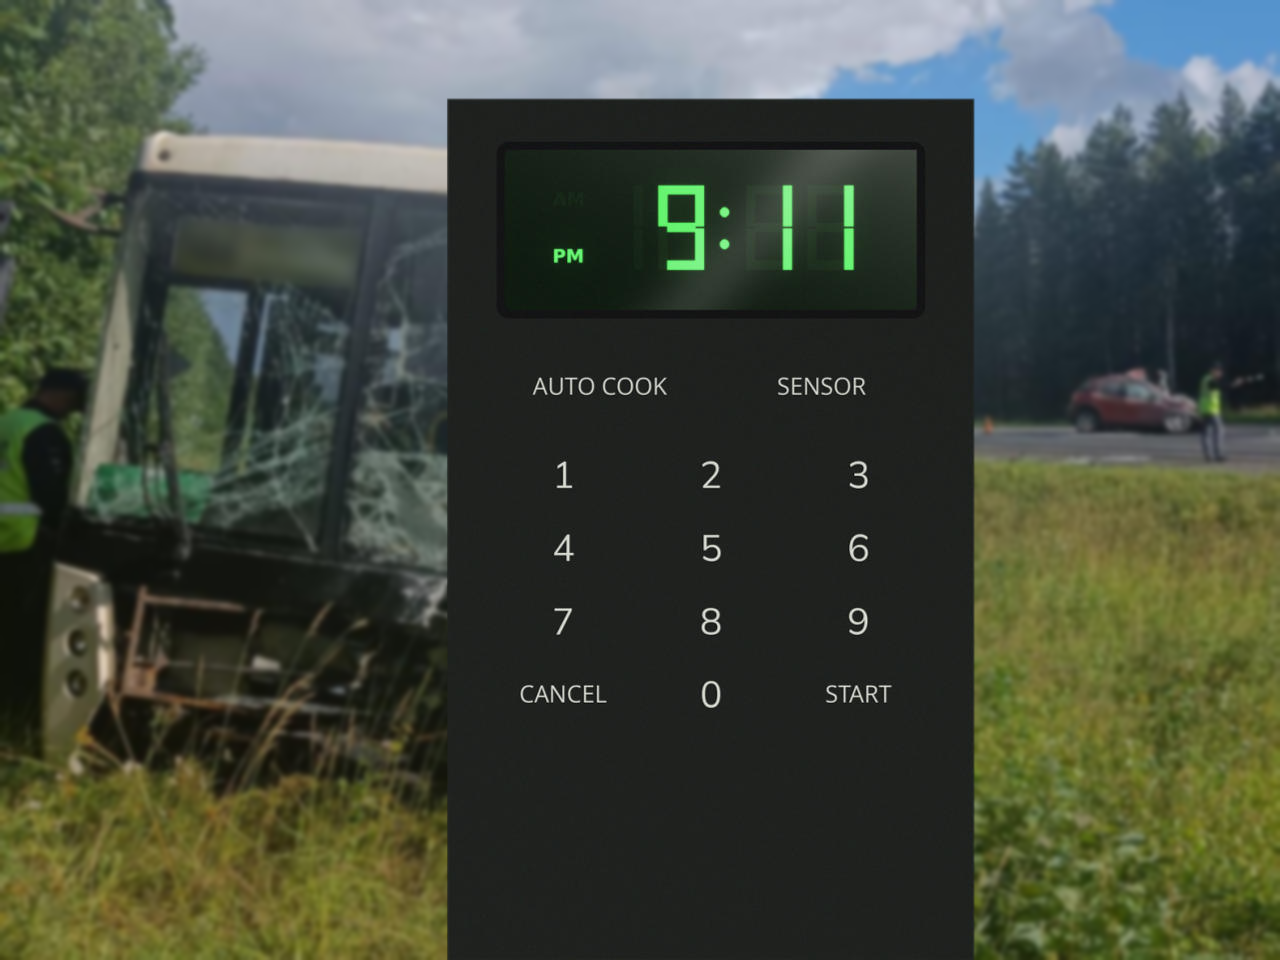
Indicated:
9.11
